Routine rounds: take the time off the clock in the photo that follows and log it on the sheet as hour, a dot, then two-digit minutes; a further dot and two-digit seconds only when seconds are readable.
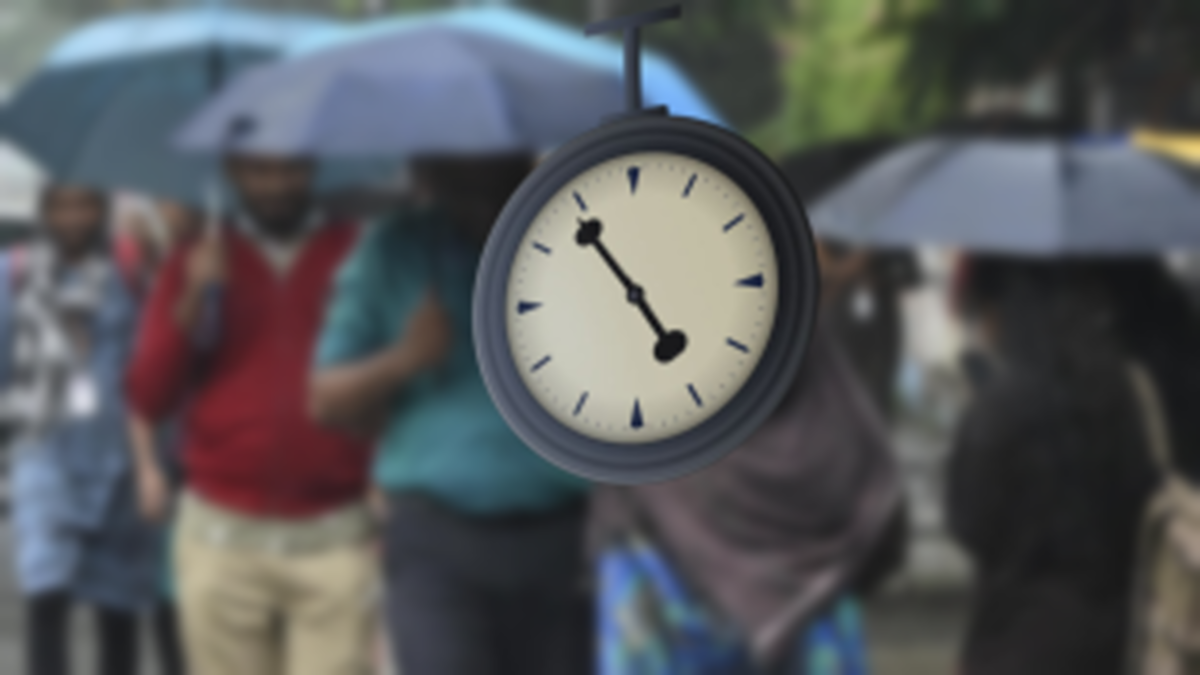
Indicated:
4.54
